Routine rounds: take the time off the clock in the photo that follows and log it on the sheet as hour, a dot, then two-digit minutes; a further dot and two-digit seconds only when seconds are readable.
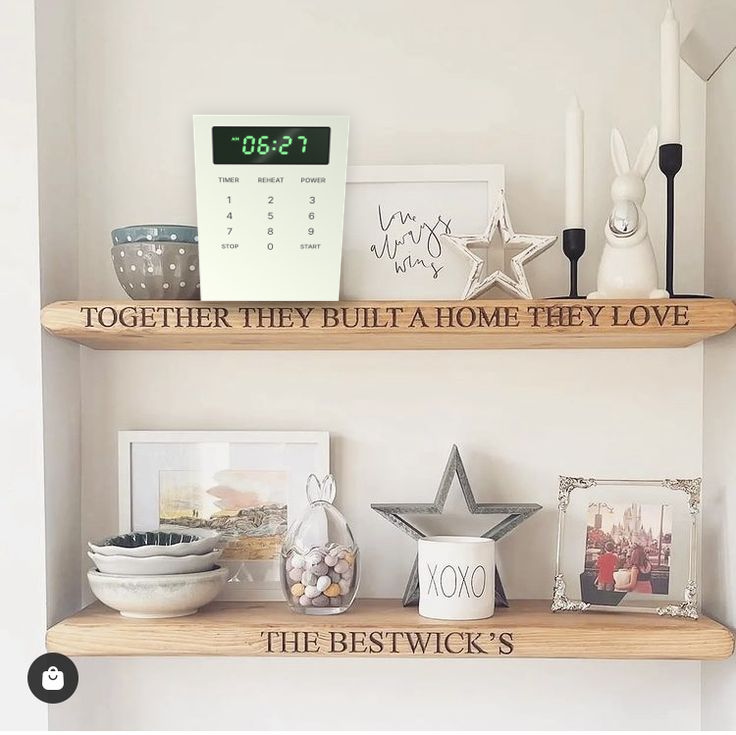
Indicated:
6.27
